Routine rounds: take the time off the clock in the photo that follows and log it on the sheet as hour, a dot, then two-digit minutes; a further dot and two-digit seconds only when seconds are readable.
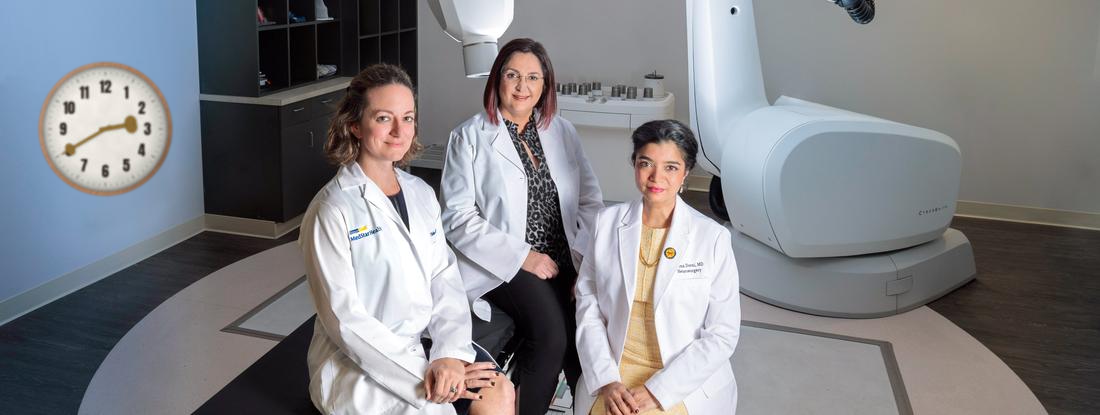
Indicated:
2.40
